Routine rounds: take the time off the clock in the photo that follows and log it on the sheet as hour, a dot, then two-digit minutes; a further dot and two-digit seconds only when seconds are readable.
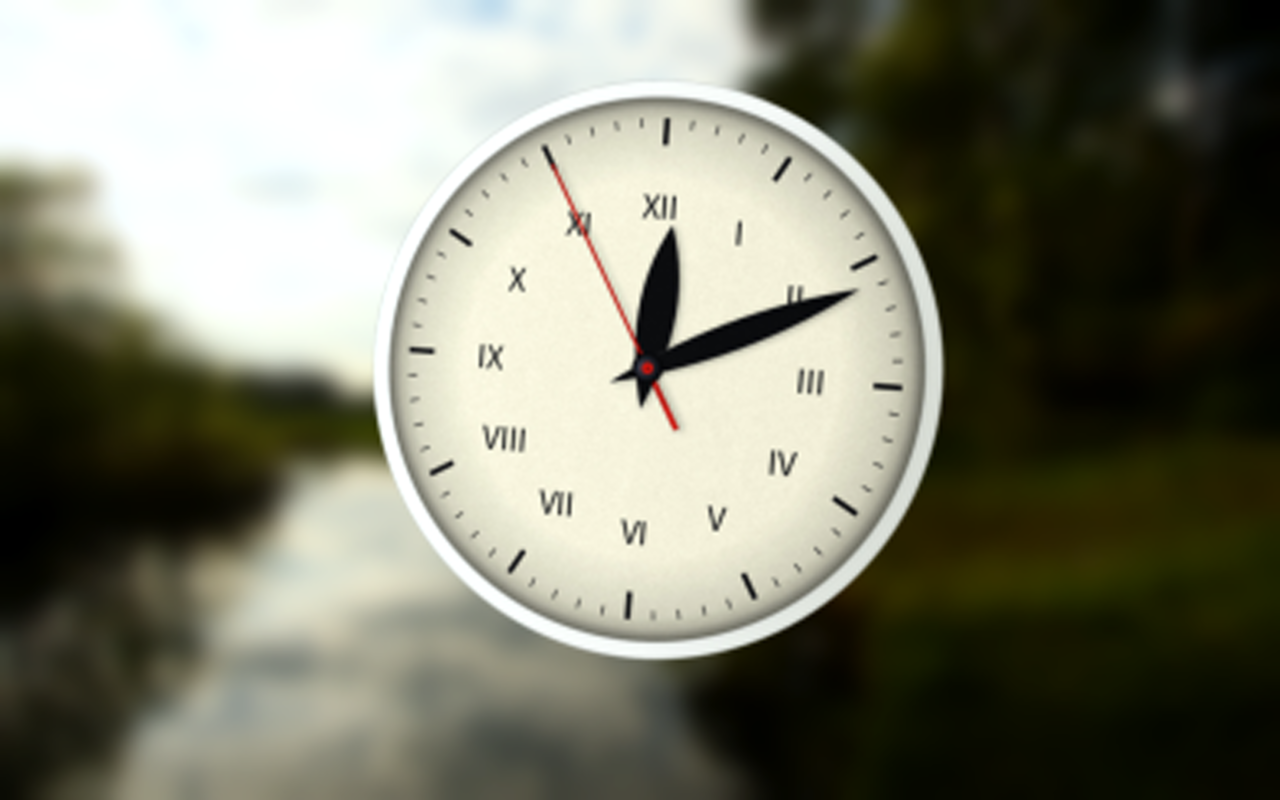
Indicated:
12.10.55
